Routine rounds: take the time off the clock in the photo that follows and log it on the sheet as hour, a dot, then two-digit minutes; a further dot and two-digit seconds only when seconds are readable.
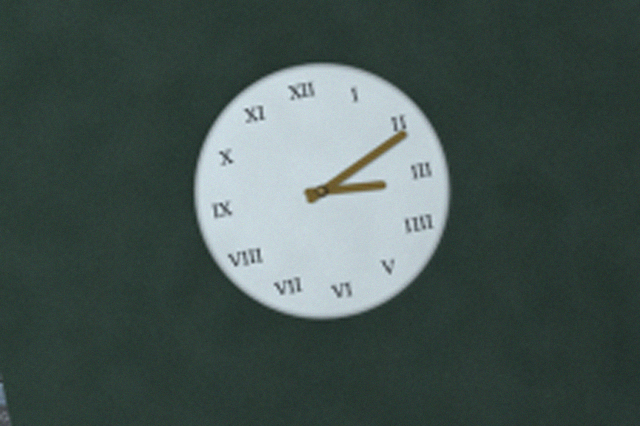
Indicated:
3.11
